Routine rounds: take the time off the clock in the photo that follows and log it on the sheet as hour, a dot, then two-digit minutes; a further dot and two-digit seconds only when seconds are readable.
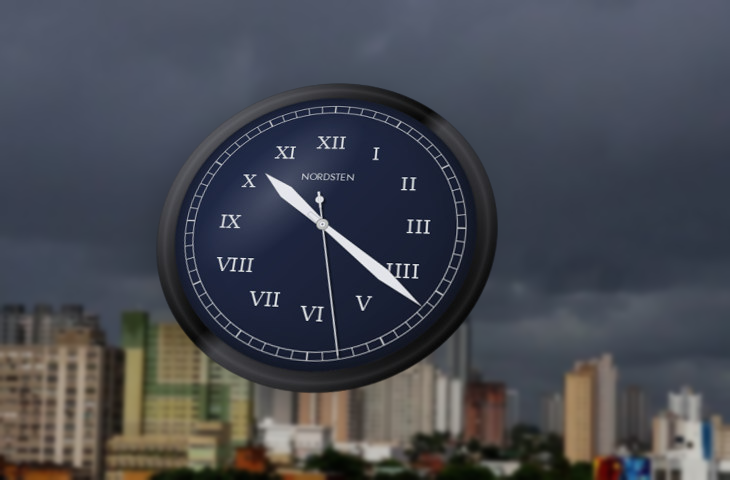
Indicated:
10.21.28
